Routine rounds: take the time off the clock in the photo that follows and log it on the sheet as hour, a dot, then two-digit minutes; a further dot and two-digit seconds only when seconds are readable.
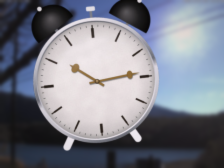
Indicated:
10.14
